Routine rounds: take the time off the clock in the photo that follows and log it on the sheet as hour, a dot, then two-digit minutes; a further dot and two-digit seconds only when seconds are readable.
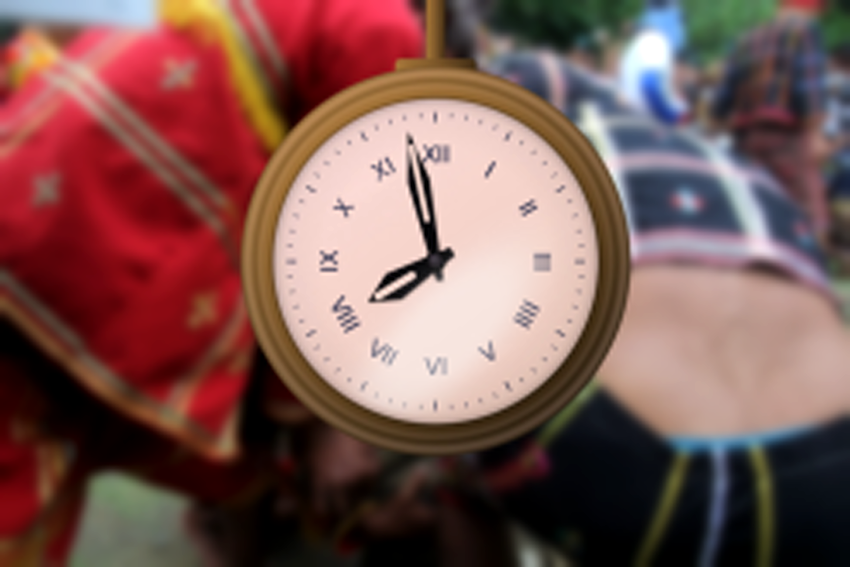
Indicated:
7.58
